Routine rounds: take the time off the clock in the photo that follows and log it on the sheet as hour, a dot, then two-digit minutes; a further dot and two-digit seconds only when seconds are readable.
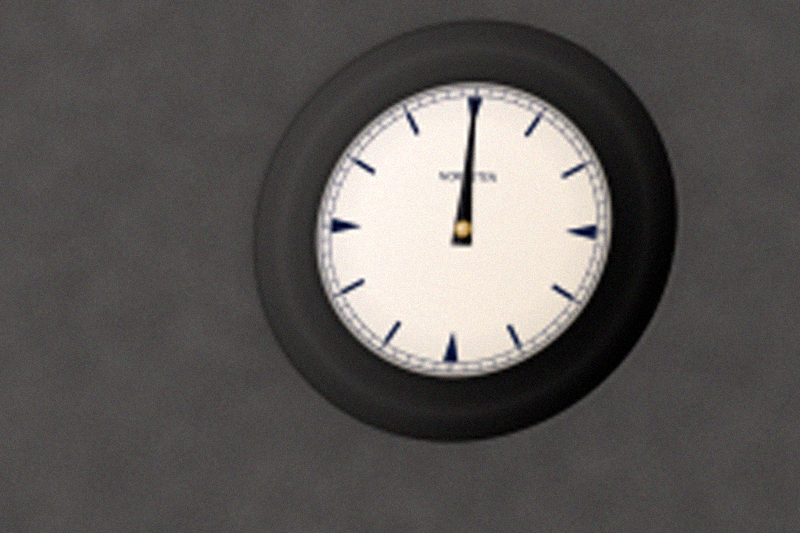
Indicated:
12.00
